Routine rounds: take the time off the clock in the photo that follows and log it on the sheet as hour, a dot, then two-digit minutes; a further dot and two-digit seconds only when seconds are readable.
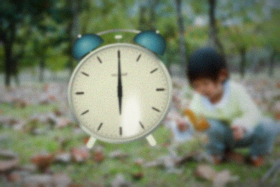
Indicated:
6.00
